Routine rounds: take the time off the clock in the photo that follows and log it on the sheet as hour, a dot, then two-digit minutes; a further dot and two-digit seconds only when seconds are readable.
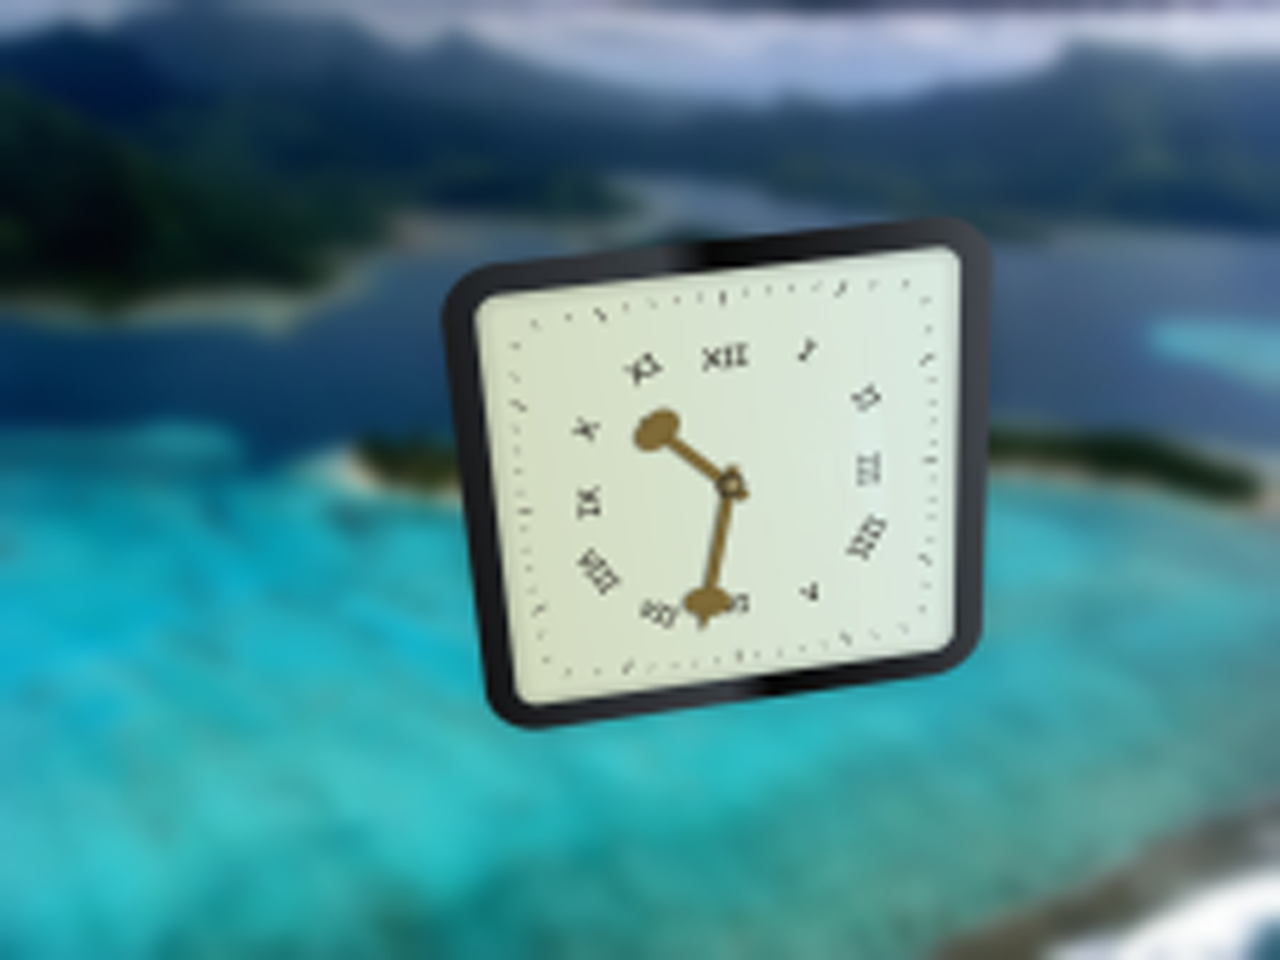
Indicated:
10.32
